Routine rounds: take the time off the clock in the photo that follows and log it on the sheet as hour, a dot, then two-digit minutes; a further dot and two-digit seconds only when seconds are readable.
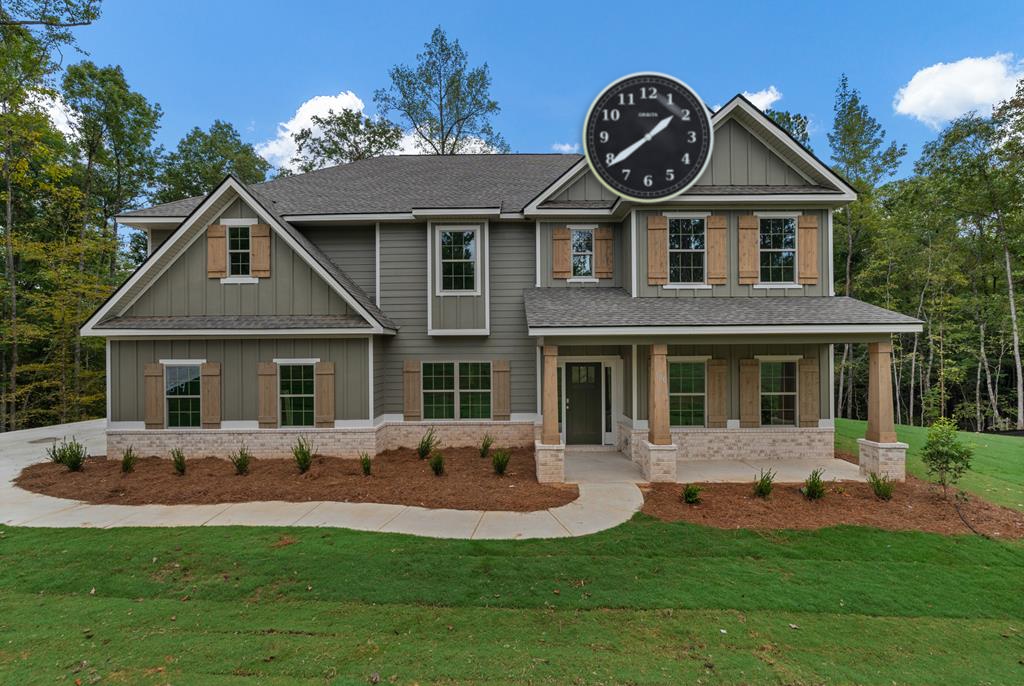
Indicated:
1.39
